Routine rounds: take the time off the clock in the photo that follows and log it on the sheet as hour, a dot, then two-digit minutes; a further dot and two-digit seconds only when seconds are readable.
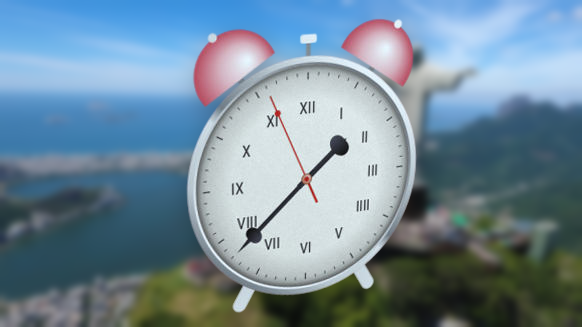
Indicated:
1.37.56
